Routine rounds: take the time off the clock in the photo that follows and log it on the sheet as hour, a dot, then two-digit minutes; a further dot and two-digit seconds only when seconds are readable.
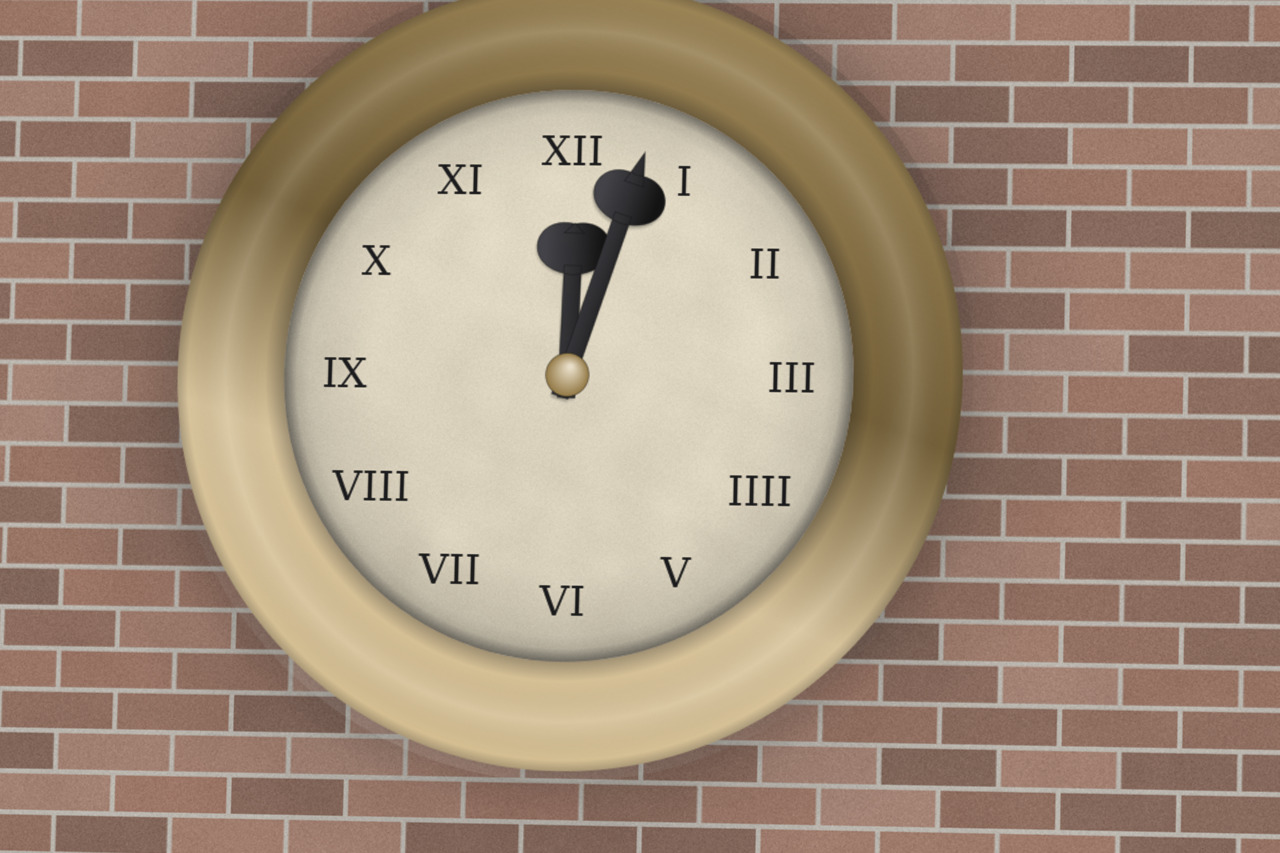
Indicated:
12.03
